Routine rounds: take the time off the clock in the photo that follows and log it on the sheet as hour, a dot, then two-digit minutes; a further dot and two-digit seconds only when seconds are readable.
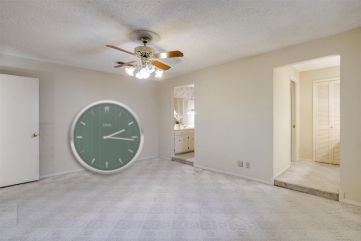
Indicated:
2.16
